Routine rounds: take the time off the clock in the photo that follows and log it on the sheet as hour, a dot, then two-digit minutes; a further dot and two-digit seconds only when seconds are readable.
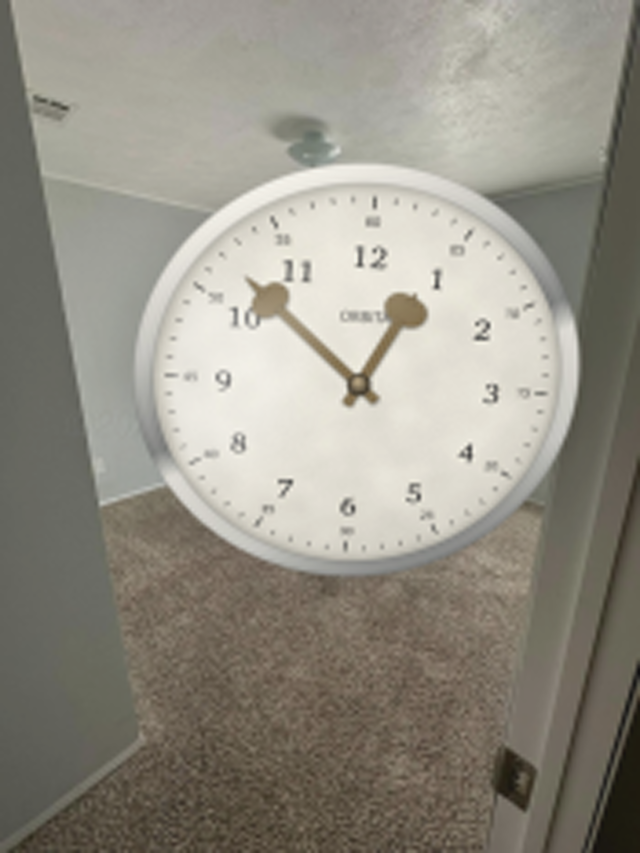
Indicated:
12.52
